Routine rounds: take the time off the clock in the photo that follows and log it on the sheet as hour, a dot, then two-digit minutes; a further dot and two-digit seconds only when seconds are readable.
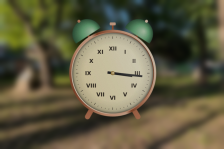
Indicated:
3.16
